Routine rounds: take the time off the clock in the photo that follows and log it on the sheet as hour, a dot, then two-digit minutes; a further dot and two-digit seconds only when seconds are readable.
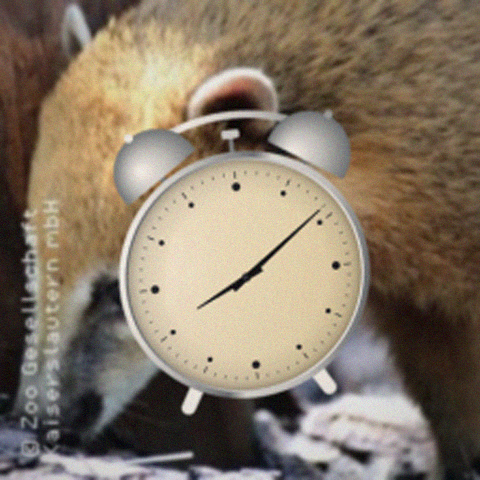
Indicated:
8.09
